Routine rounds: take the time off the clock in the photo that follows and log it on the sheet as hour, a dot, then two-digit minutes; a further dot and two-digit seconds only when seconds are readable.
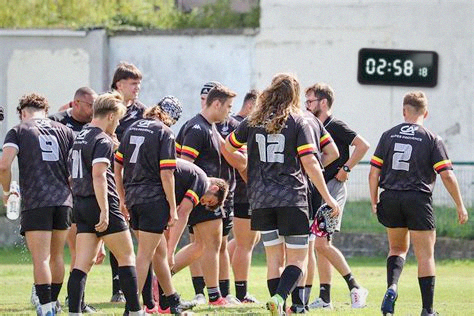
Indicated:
2.58
